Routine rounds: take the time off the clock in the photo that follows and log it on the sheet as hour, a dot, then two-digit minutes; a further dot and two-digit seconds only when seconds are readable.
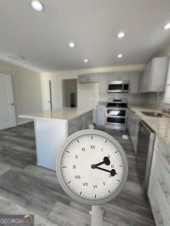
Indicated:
2.18
